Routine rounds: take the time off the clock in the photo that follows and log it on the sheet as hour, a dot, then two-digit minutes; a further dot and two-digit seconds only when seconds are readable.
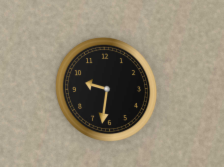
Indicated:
9.32
